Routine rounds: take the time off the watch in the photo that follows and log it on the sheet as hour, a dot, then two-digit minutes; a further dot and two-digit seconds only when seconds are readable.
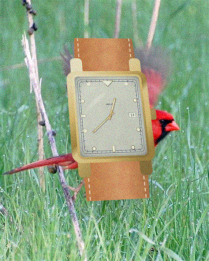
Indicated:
12.38
